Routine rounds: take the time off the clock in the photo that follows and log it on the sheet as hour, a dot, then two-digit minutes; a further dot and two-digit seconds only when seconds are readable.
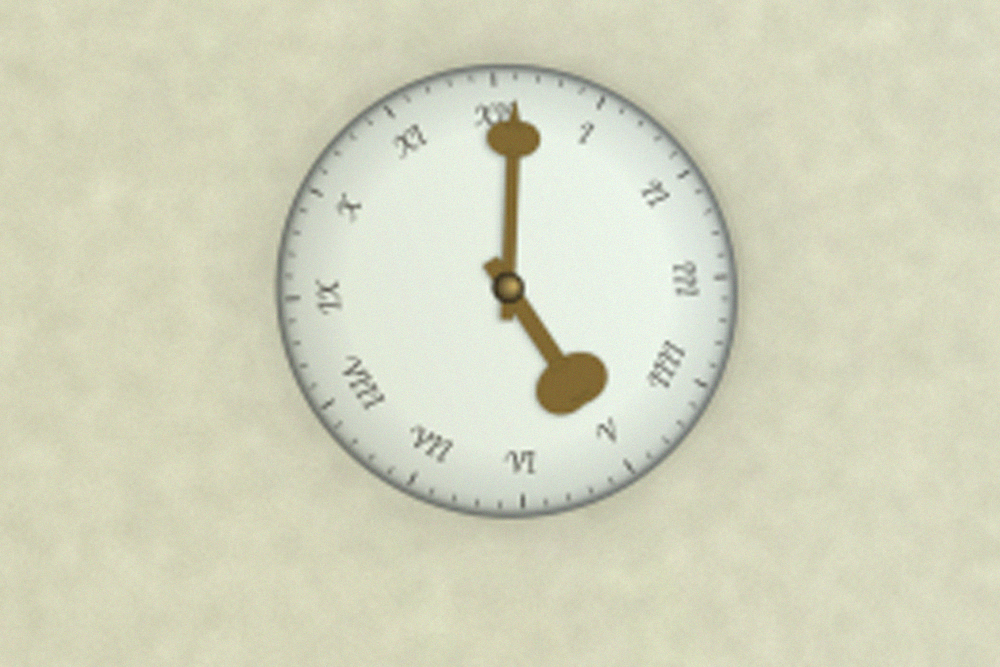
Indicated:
5.01
